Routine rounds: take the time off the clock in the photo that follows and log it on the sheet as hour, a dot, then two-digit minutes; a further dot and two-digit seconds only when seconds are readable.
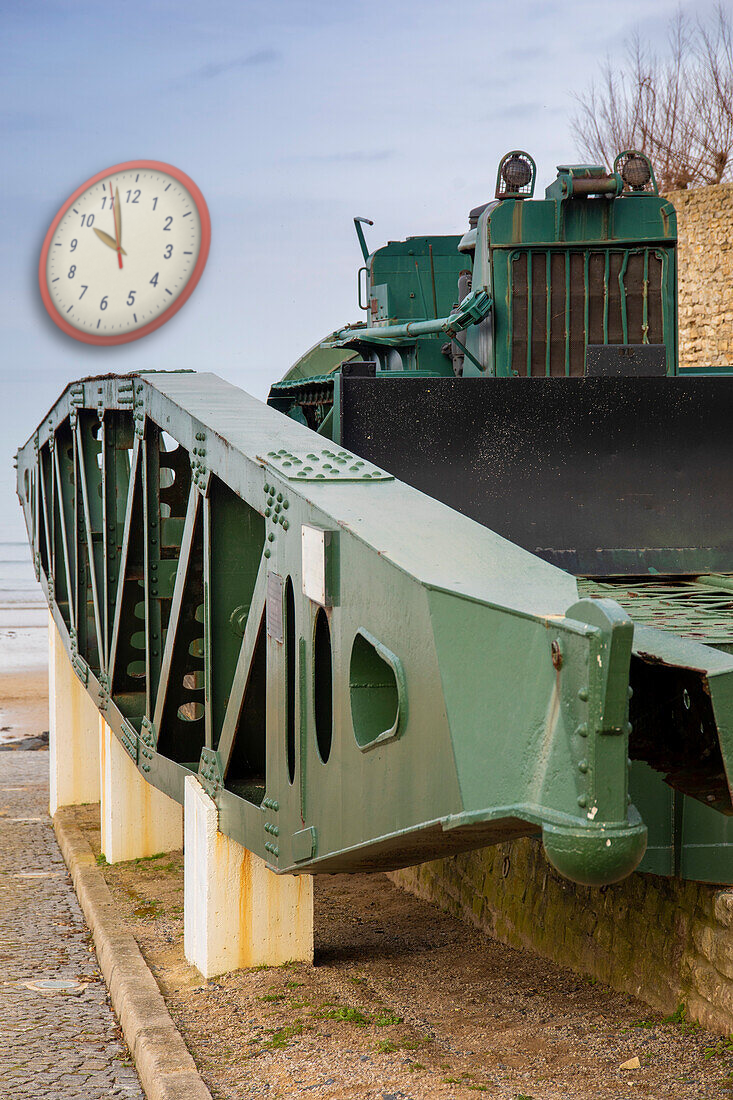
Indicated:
9.56.56
